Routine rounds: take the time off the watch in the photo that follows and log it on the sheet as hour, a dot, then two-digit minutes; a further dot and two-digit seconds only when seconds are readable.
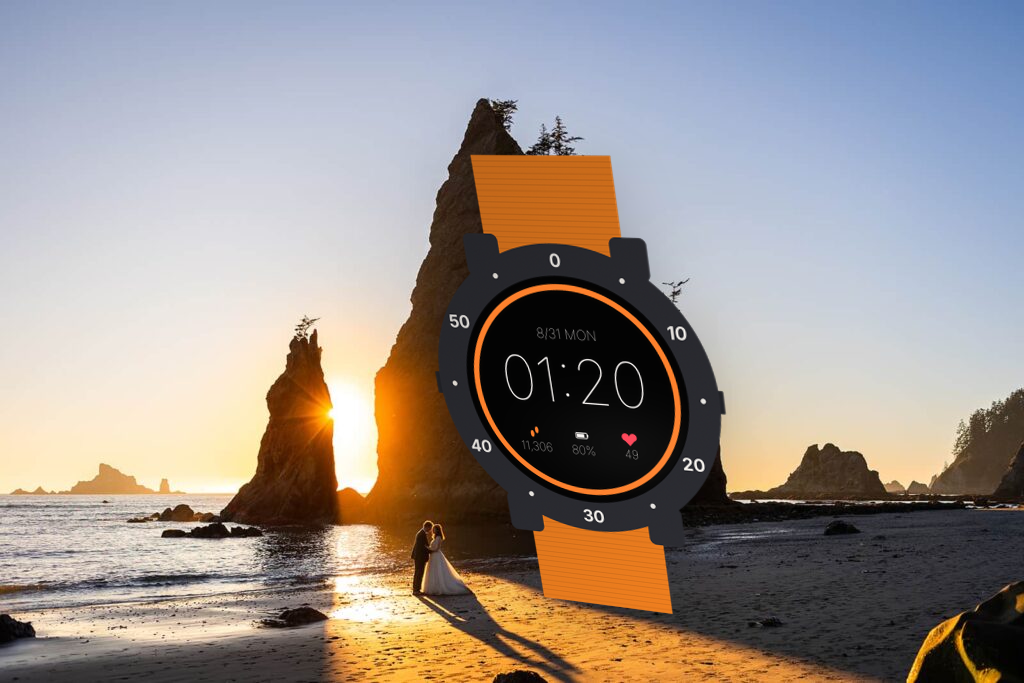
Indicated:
1.20
